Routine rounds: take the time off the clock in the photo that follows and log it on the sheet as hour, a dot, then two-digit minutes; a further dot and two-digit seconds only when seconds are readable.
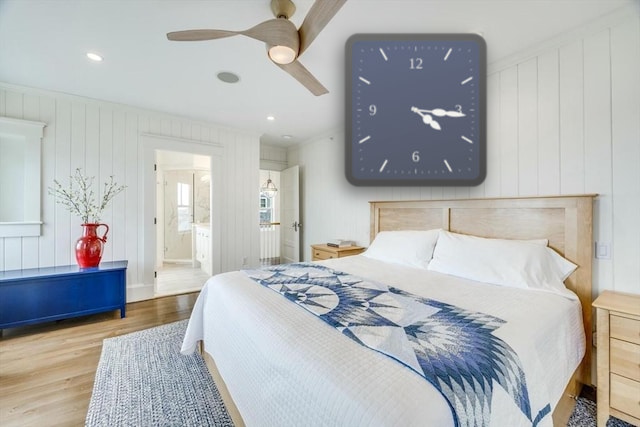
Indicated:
4.16
